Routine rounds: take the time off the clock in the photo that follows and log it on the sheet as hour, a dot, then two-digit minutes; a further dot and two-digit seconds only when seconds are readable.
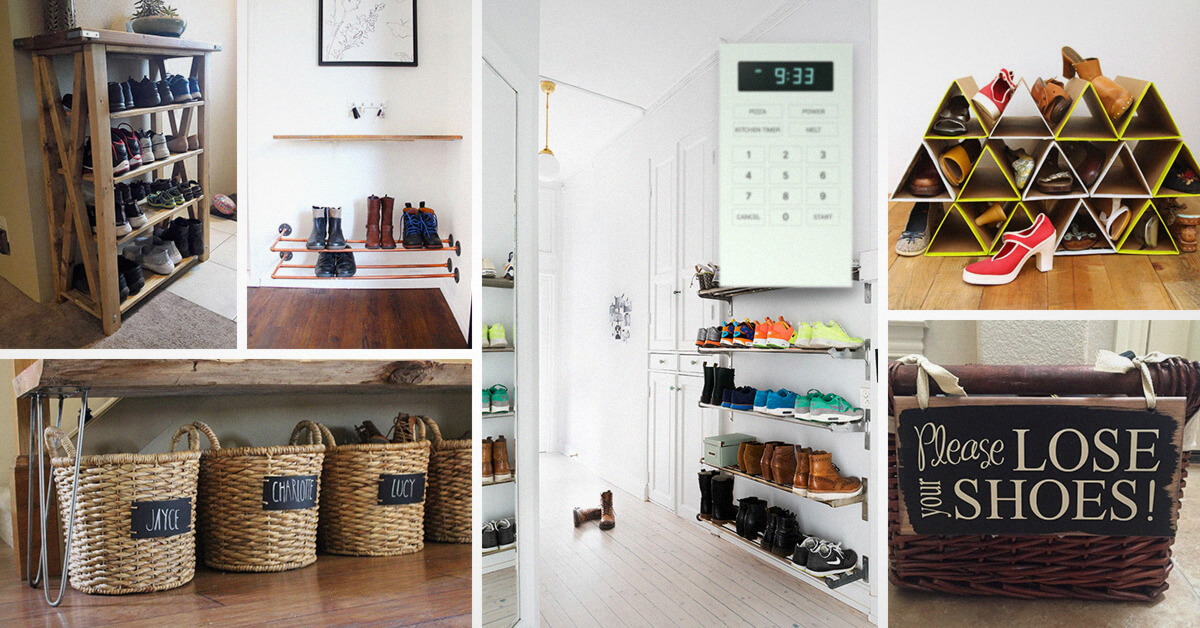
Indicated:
9.33
